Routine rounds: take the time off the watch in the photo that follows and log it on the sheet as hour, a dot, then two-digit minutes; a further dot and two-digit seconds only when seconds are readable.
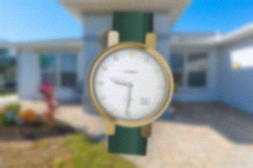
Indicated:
9.31
